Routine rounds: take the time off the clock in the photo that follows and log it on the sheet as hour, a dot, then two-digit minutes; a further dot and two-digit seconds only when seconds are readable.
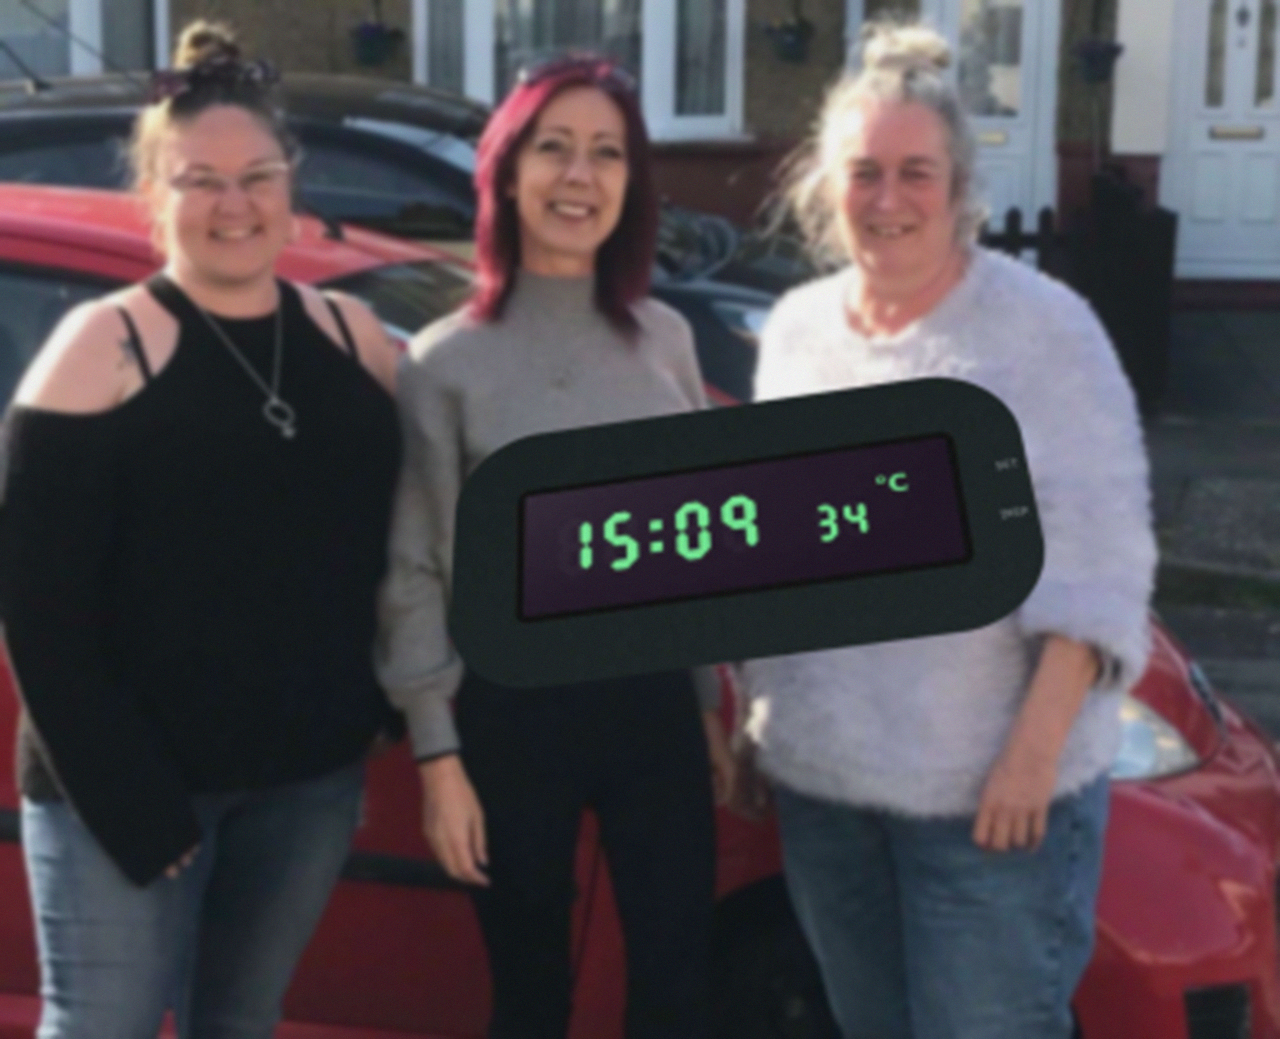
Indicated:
15.09
